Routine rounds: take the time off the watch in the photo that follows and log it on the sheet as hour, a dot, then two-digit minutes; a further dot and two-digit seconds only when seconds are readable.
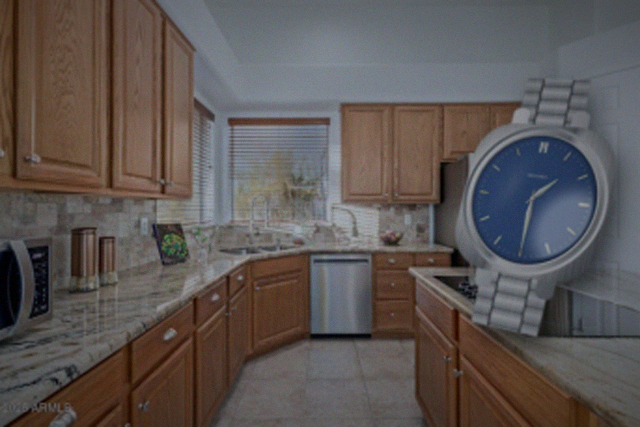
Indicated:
1.30
